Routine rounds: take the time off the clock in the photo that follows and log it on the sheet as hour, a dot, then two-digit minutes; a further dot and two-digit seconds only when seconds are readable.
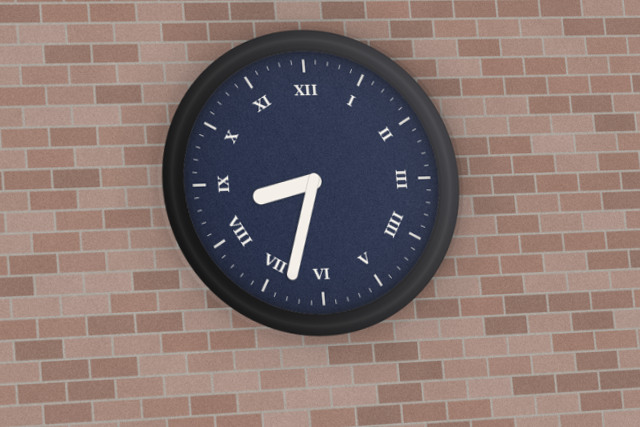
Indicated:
8.33
